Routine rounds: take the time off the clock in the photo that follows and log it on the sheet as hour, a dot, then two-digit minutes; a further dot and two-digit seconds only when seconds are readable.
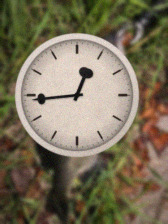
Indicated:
12.44
